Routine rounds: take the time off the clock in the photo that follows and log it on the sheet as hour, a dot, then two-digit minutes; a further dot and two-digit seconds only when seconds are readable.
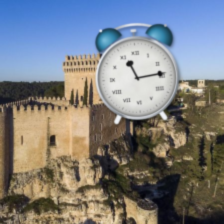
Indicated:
11.14
